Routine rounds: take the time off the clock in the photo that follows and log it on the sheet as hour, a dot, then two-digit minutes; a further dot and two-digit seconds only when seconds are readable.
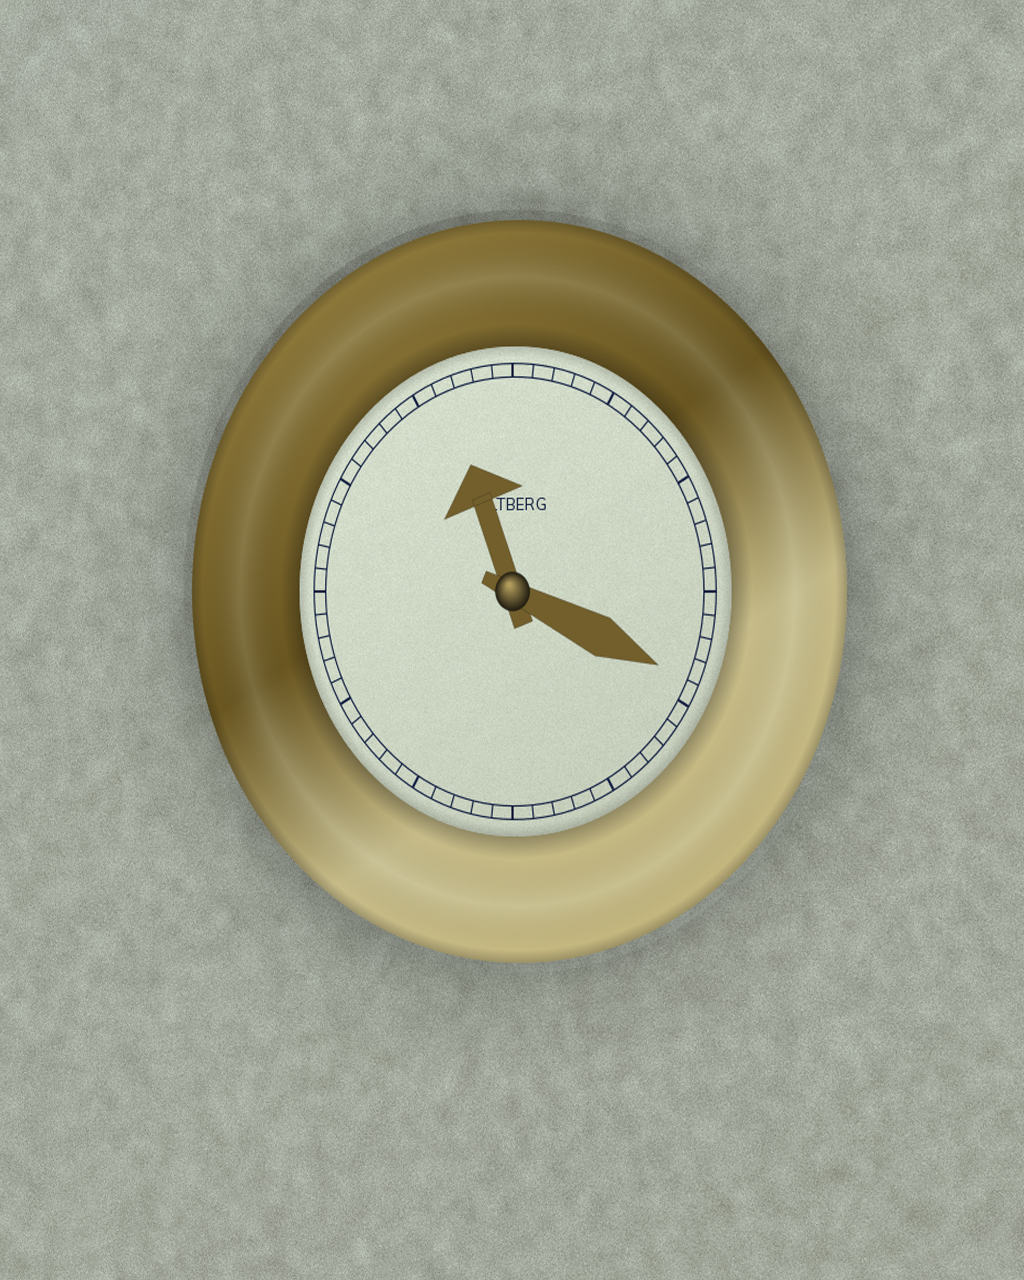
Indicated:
11.19
